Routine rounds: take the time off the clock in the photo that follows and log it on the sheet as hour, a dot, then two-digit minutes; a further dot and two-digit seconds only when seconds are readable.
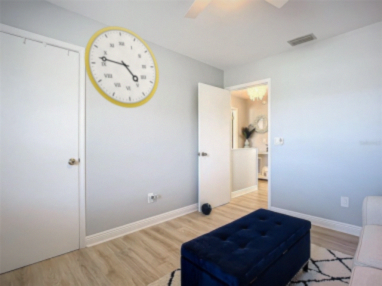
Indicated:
4.47
